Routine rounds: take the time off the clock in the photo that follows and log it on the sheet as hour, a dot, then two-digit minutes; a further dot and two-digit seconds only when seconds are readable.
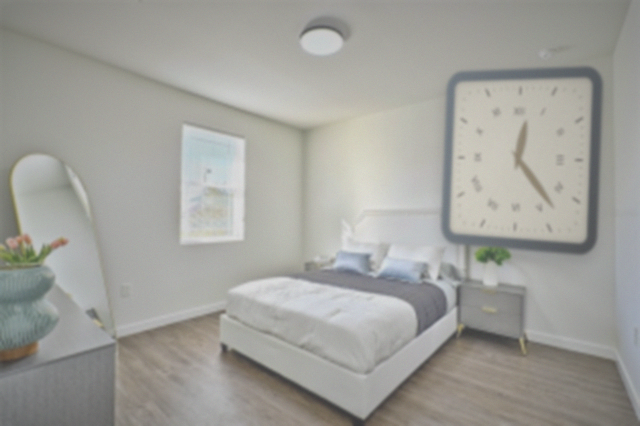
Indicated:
12.23
